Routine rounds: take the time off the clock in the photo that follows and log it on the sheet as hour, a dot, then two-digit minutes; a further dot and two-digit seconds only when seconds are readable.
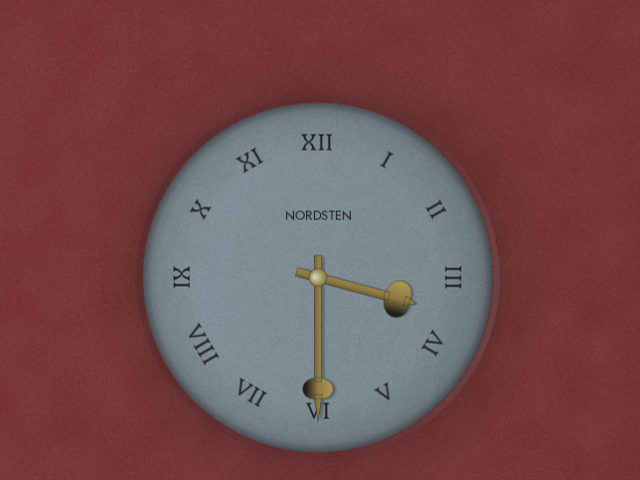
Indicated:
3.30
